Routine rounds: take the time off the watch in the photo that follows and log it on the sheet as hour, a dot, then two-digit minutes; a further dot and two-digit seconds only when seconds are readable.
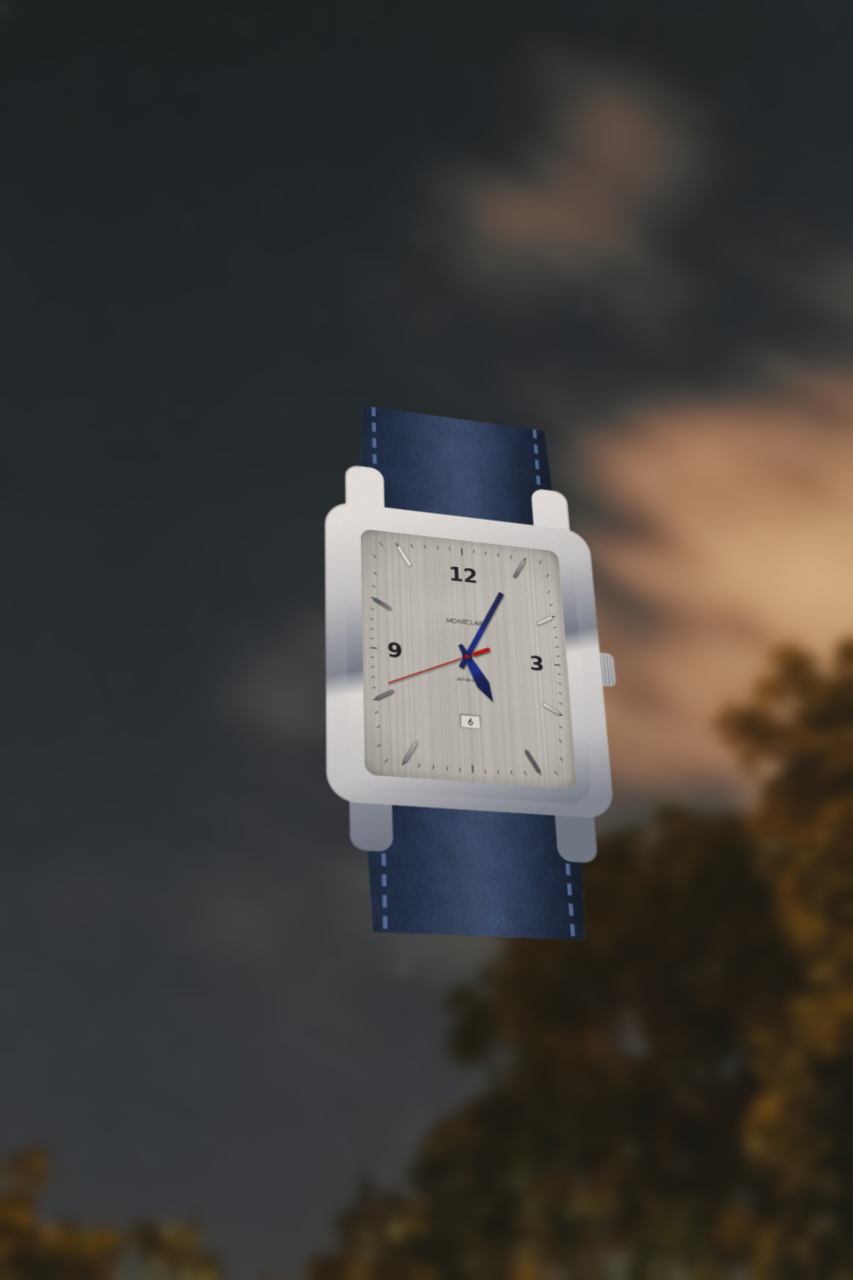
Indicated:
5.04.41
